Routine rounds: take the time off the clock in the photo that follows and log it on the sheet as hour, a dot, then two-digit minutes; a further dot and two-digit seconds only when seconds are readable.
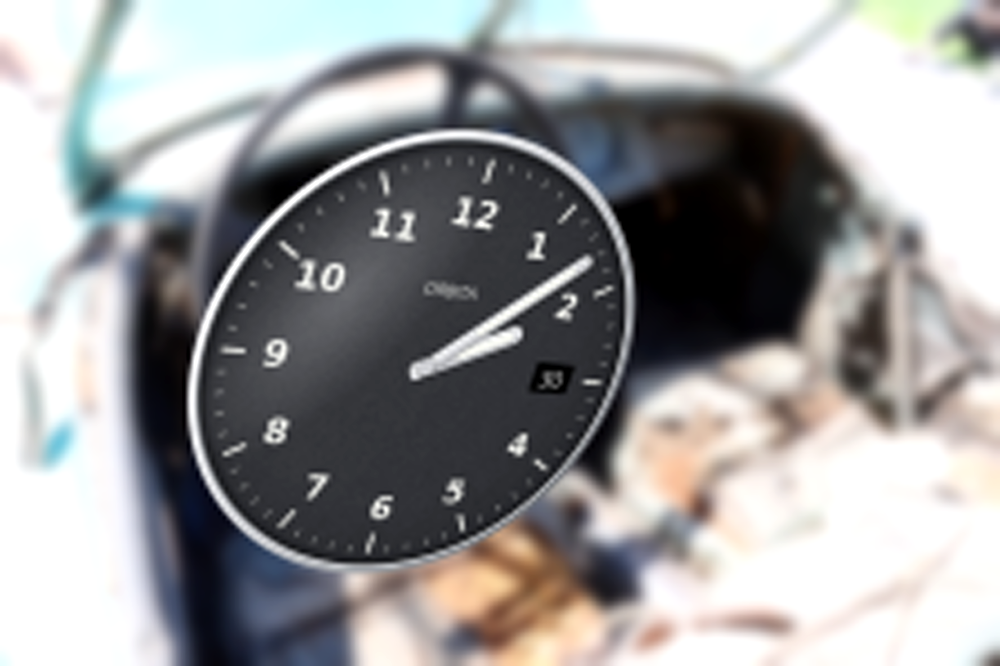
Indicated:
2.08
